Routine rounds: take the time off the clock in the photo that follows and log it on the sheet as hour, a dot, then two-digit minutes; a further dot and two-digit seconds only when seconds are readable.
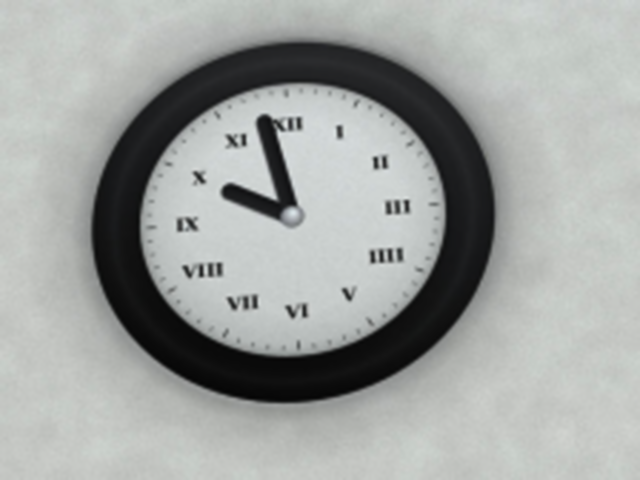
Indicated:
9.58
